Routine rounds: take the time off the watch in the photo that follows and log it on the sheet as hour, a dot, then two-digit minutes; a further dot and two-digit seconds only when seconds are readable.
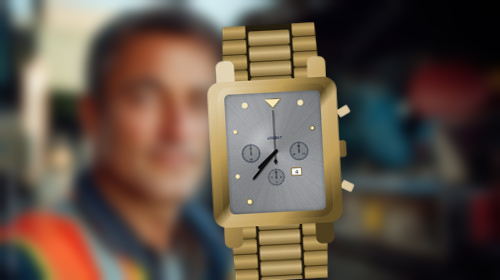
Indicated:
7.37
